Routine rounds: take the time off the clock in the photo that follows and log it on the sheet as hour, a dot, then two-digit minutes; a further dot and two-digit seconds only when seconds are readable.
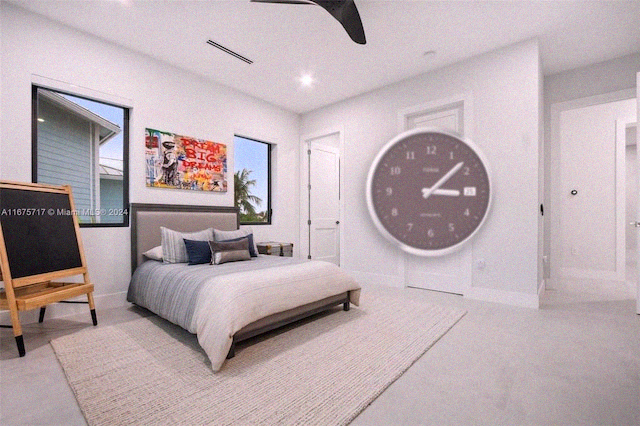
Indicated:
3.08
